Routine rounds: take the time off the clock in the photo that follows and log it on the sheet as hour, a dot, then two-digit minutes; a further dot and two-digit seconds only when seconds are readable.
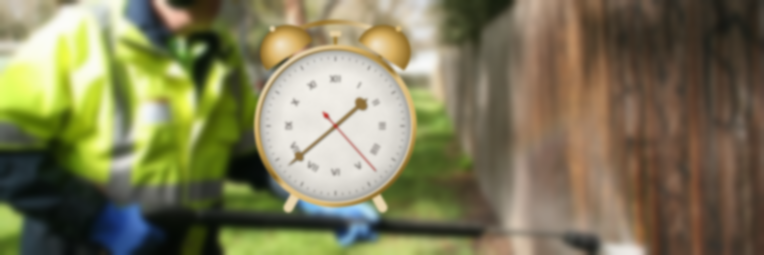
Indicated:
1.38.23
